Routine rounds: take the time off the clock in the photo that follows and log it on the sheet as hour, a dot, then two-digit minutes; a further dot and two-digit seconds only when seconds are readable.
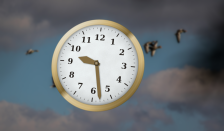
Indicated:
9.28
